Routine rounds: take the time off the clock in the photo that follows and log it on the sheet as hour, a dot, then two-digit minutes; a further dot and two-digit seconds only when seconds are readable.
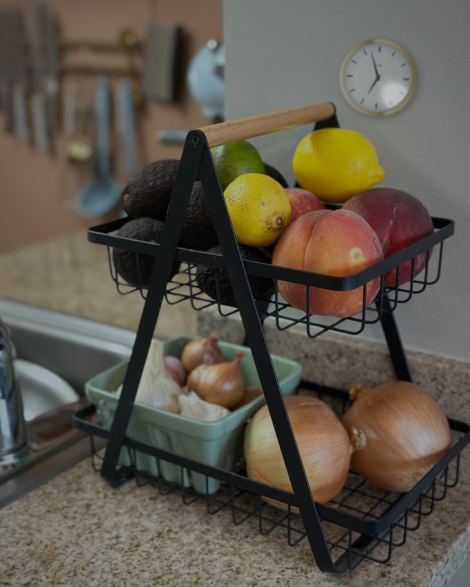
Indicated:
6.57
